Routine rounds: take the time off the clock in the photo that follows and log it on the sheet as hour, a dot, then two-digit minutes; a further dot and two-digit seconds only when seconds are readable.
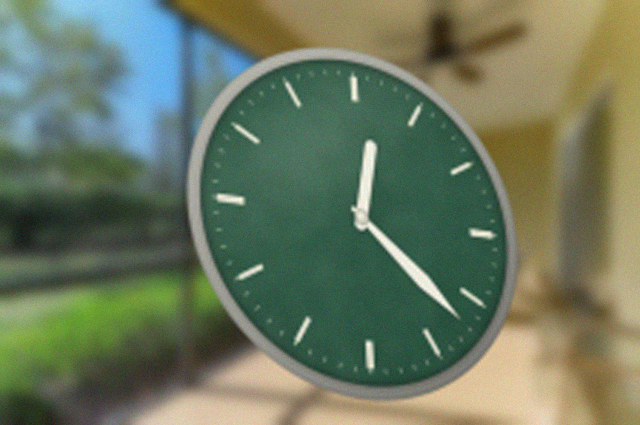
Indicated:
12.22
